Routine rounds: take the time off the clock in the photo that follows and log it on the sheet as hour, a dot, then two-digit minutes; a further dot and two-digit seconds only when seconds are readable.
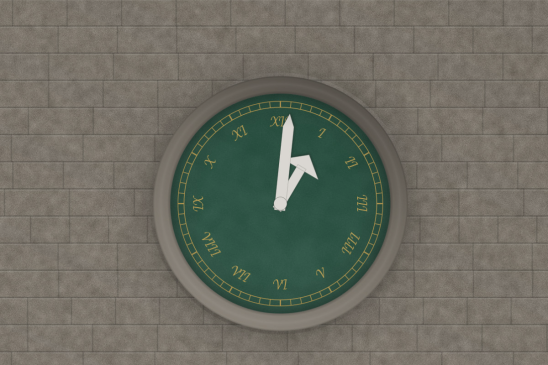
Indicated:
1.01
